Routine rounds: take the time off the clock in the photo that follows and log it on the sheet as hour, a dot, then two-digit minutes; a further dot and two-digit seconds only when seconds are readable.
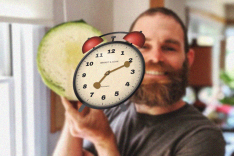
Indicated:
7.11
